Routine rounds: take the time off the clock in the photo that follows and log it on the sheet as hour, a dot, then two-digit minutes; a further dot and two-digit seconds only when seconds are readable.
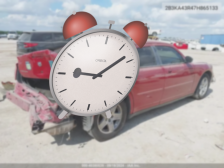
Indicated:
9.08
